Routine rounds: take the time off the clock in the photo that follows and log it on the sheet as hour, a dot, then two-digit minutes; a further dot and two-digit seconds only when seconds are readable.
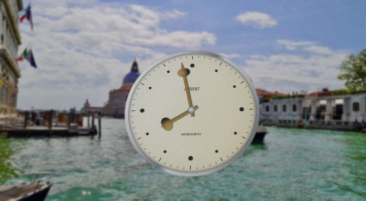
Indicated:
7.58
